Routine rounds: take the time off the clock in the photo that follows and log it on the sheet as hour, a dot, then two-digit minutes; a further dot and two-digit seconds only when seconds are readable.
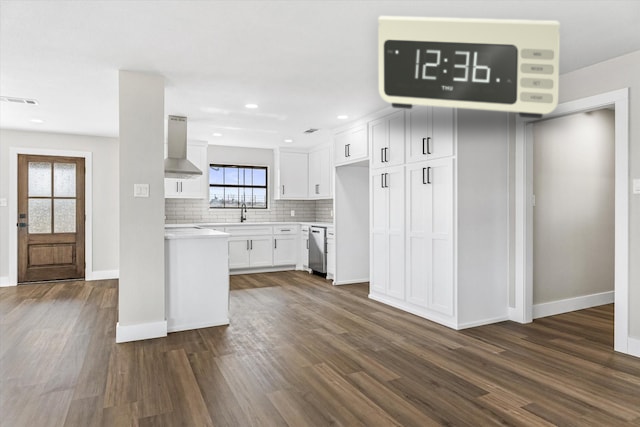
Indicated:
12.36
